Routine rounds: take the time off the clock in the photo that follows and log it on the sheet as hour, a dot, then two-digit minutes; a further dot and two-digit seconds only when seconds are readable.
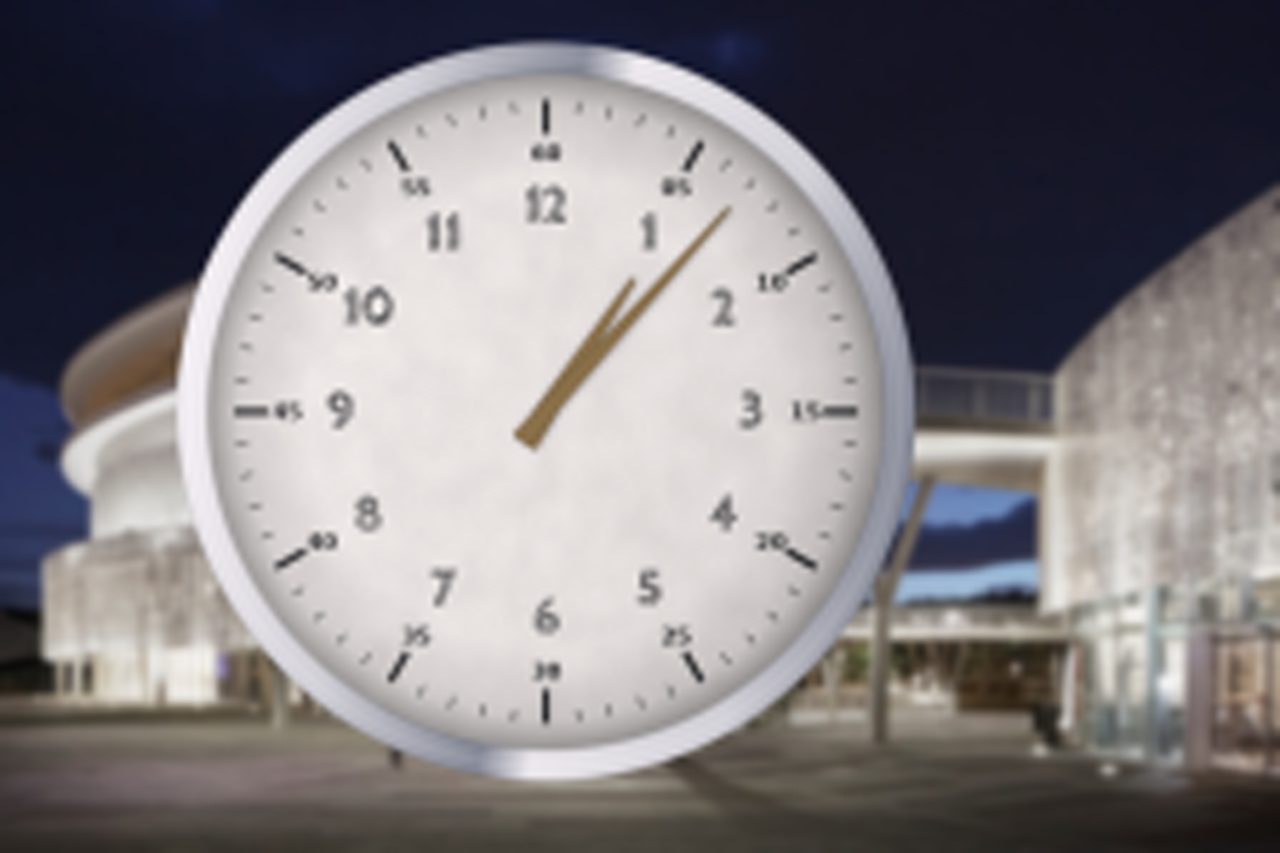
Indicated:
1.07
